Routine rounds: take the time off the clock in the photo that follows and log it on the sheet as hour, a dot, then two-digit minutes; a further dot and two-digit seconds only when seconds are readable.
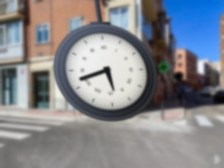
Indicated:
5.42
